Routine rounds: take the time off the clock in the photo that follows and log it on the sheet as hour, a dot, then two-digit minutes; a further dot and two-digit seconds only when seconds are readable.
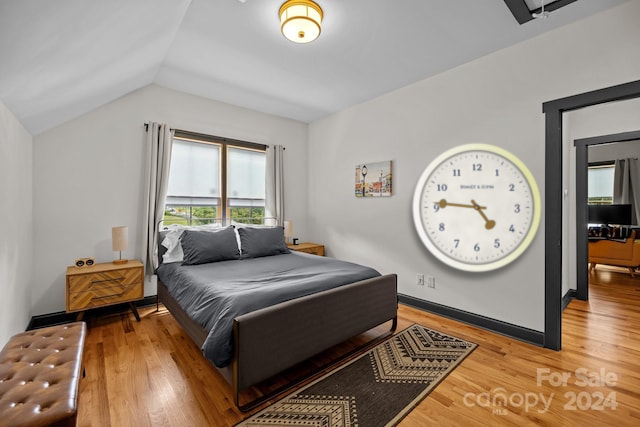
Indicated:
4.46
